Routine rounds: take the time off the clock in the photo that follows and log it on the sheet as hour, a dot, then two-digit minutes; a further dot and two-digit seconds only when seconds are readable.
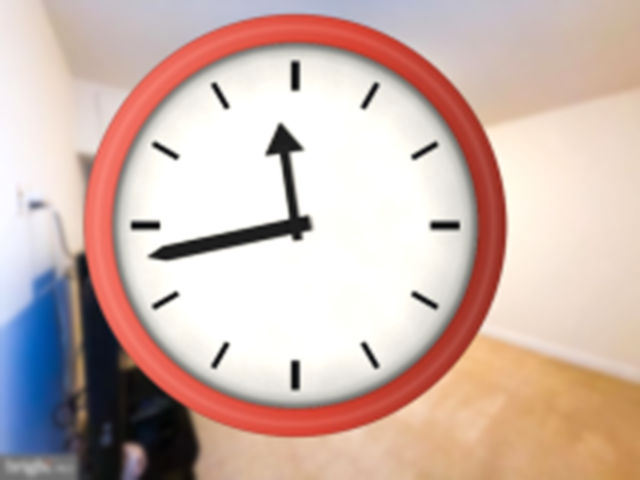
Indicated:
11.43
